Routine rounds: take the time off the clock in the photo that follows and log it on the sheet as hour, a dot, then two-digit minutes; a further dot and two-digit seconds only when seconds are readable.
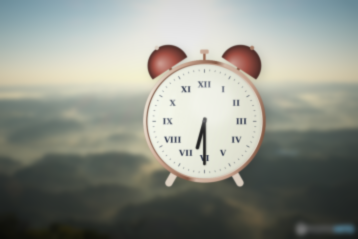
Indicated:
6.30
